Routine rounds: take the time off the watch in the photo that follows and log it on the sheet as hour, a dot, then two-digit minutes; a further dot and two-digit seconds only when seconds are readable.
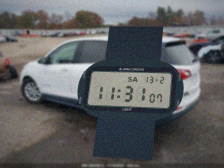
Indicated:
11.31.07
